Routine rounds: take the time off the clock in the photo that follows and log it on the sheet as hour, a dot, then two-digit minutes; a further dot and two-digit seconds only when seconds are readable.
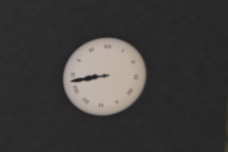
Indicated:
8.43
